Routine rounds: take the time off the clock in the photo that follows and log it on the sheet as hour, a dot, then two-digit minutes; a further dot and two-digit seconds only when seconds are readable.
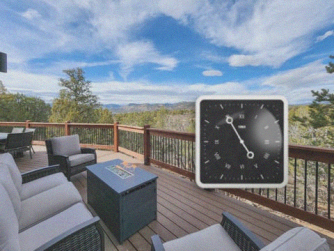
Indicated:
4.55
